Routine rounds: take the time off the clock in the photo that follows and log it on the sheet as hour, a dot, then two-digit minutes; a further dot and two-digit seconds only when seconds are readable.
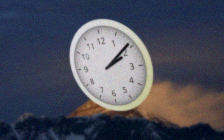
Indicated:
2.09
